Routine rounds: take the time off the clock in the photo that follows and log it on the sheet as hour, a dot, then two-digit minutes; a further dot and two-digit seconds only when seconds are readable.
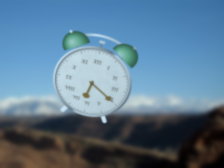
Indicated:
6.20
